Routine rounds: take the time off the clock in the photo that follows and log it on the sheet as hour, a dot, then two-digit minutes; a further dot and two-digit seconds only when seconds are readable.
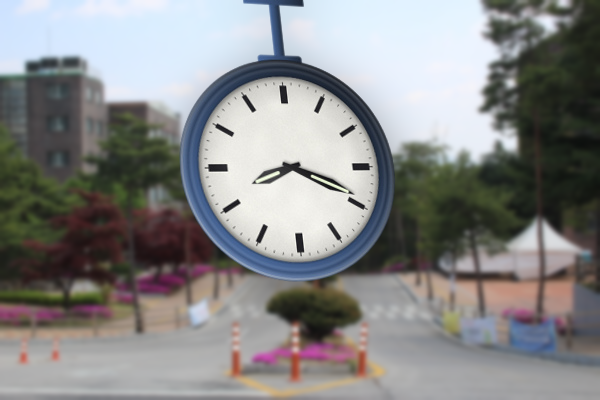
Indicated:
8.19
